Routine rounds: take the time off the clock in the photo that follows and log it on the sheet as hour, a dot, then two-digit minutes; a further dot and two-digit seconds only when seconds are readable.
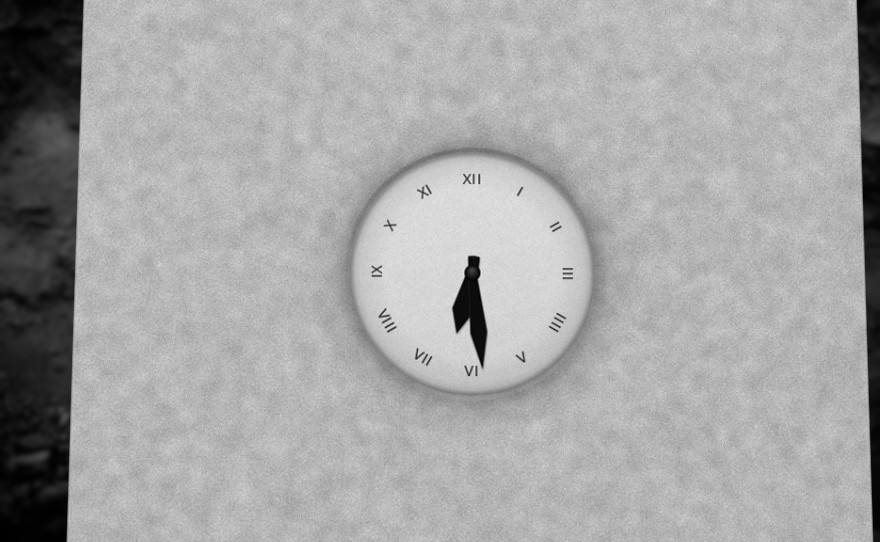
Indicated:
6.29
